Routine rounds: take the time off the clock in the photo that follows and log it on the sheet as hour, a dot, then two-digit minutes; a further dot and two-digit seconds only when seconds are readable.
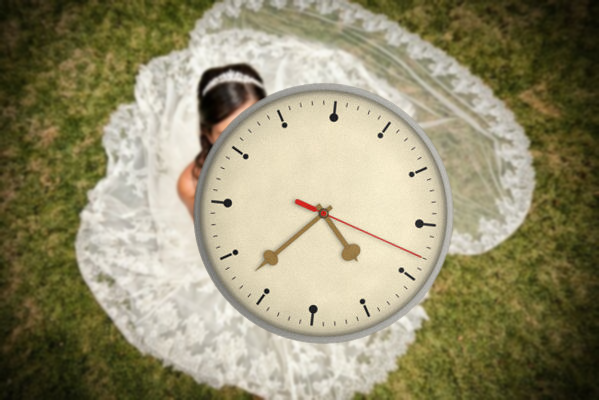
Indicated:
4.37.18
